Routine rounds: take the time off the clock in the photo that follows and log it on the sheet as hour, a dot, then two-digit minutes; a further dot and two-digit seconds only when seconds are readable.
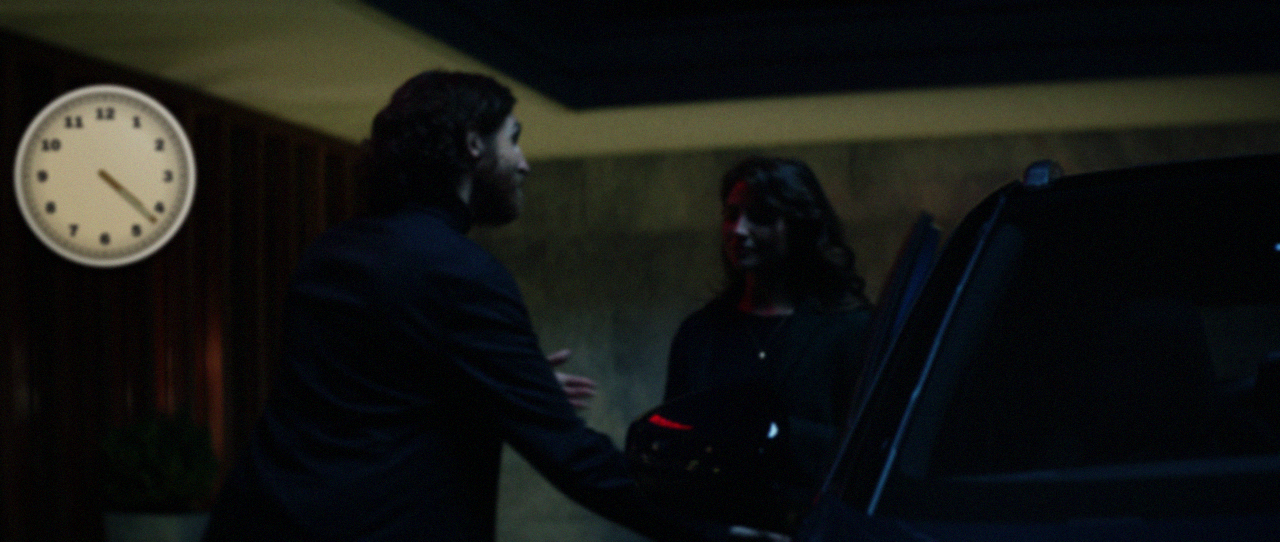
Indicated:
4.22
